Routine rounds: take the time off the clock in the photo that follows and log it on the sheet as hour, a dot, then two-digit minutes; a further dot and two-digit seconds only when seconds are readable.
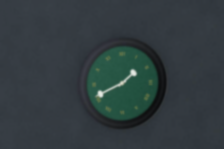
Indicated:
1.41
